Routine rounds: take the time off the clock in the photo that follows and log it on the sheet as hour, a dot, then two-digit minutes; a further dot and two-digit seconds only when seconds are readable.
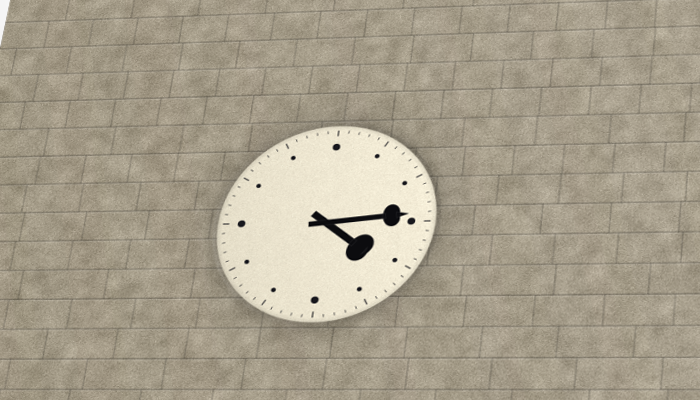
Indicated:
4.14
